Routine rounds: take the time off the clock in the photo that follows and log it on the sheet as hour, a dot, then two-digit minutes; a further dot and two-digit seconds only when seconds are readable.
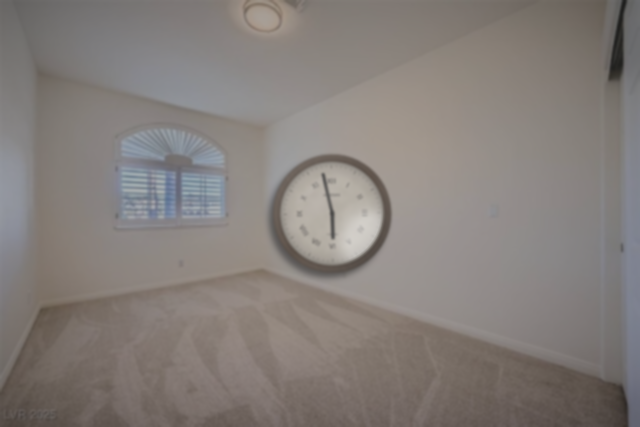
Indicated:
5.58
